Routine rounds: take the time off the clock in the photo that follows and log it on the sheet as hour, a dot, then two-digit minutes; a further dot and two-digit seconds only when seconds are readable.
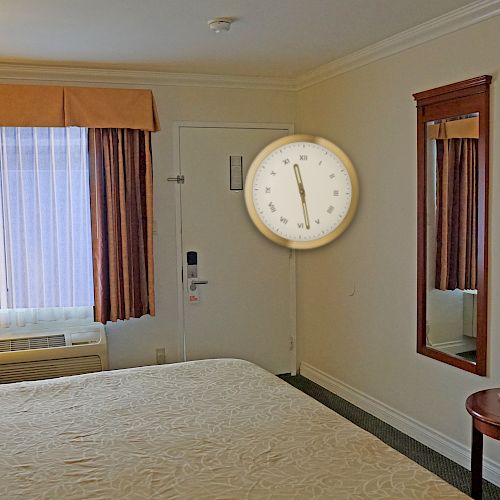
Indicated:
11.28
